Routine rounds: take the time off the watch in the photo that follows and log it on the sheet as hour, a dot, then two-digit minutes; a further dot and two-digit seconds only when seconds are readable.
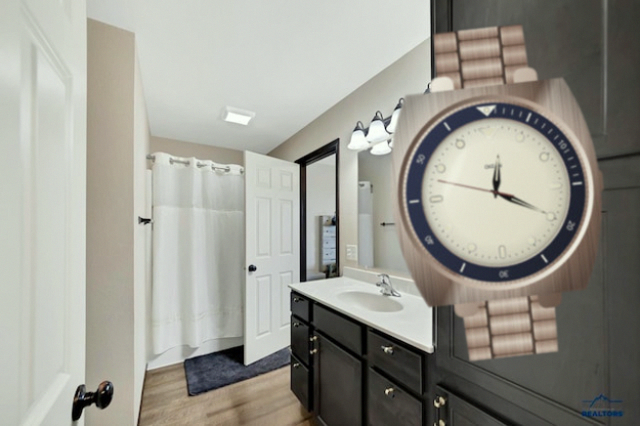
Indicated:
12.19.48
